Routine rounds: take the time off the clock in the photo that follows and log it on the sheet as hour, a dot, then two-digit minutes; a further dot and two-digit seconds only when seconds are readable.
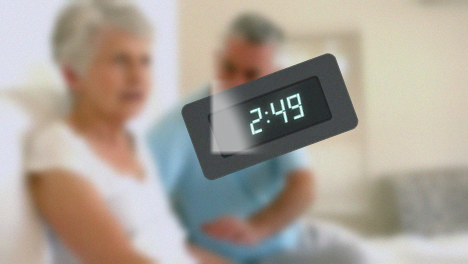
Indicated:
2.49
